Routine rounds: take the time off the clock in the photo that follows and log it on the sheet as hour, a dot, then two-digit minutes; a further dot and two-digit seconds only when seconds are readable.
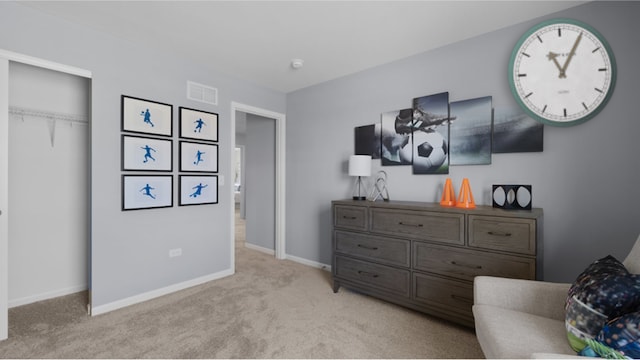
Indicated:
11.05
